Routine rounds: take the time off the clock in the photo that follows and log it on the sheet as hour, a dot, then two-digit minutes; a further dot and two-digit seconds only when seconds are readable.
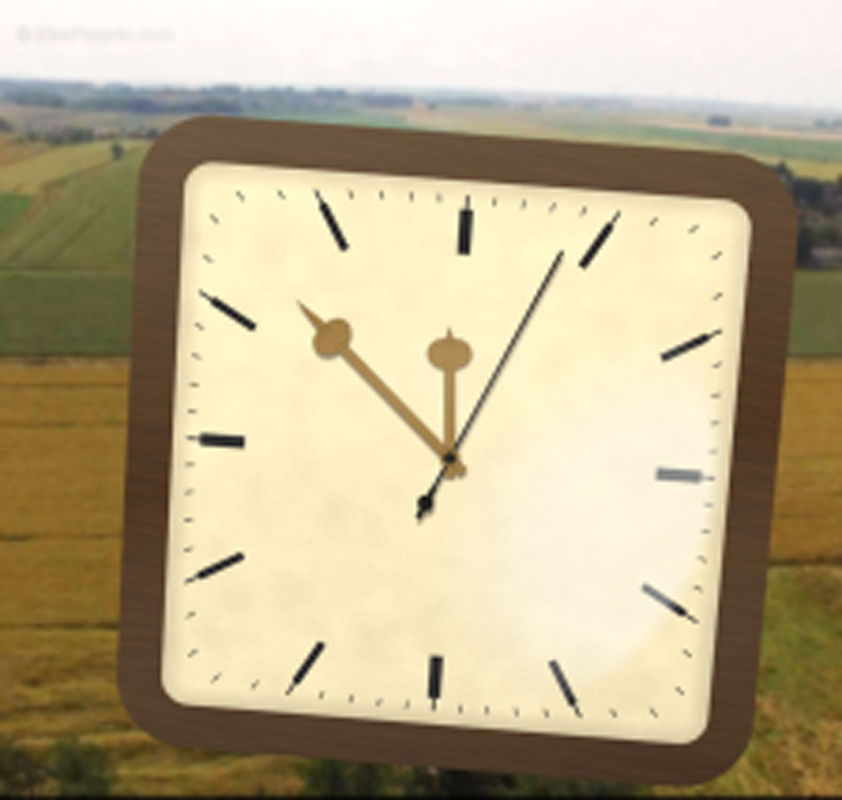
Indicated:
11.52.04
